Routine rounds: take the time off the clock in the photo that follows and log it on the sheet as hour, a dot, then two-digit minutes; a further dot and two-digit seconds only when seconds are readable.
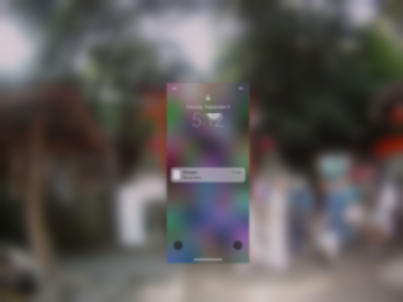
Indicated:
5.12
